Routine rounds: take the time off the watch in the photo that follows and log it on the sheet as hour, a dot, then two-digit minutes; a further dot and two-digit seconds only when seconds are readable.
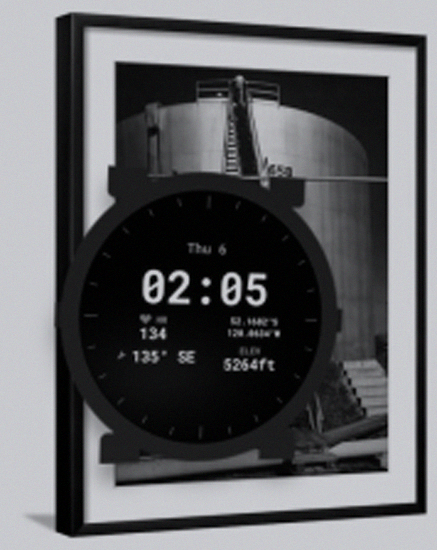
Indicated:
2.05
